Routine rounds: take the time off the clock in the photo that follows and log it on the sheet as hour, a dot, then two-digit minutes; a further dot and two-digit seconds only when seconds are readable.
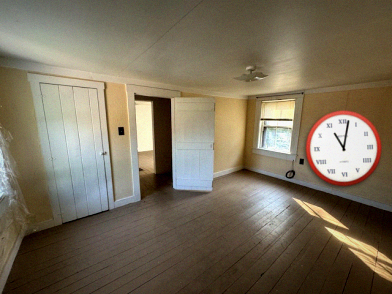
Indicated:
11.02
